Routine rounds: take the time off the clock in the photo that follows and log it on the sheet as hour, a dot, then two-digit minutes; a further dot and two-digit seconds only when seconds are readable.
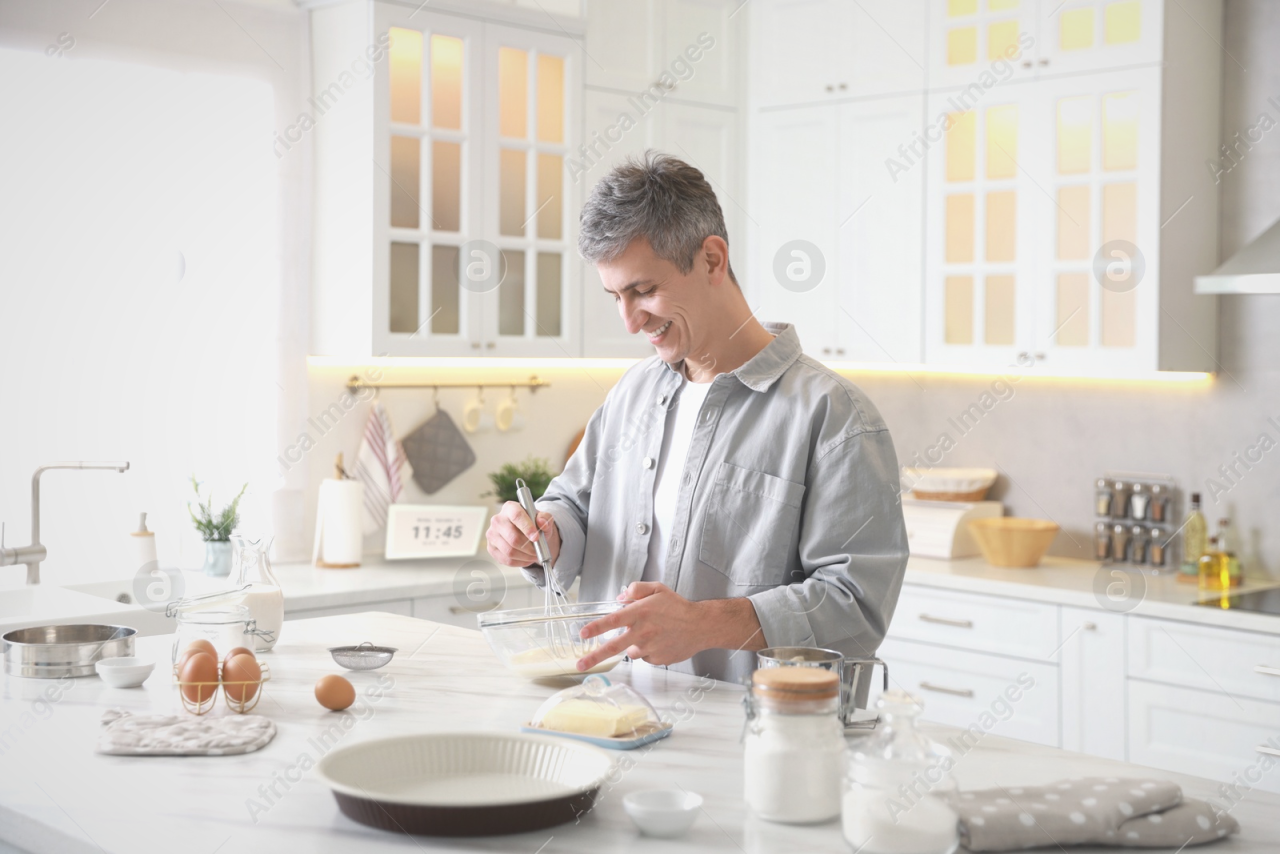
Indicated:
11.45
